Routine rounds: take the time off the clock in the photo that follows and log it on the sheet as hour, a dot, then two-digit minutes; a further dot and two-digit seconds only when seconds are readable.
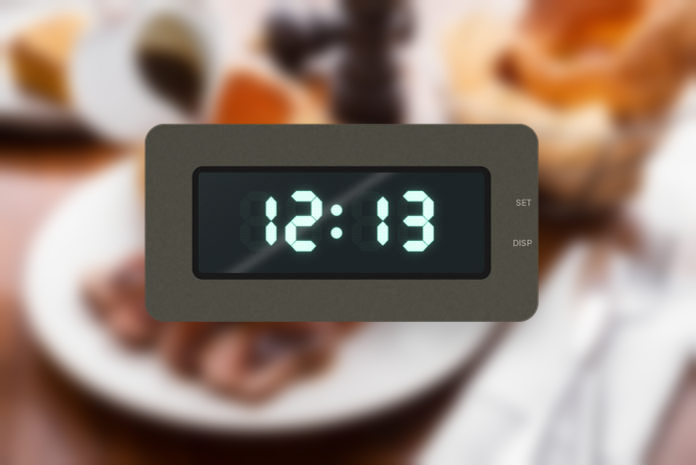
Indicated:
12.13
